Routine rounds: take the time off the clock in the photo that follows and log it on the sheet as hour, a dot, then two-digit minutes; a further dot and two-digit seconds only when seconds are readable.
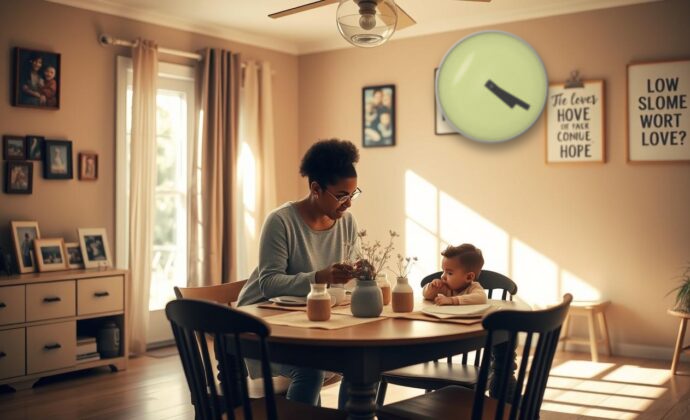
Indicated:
4.20
